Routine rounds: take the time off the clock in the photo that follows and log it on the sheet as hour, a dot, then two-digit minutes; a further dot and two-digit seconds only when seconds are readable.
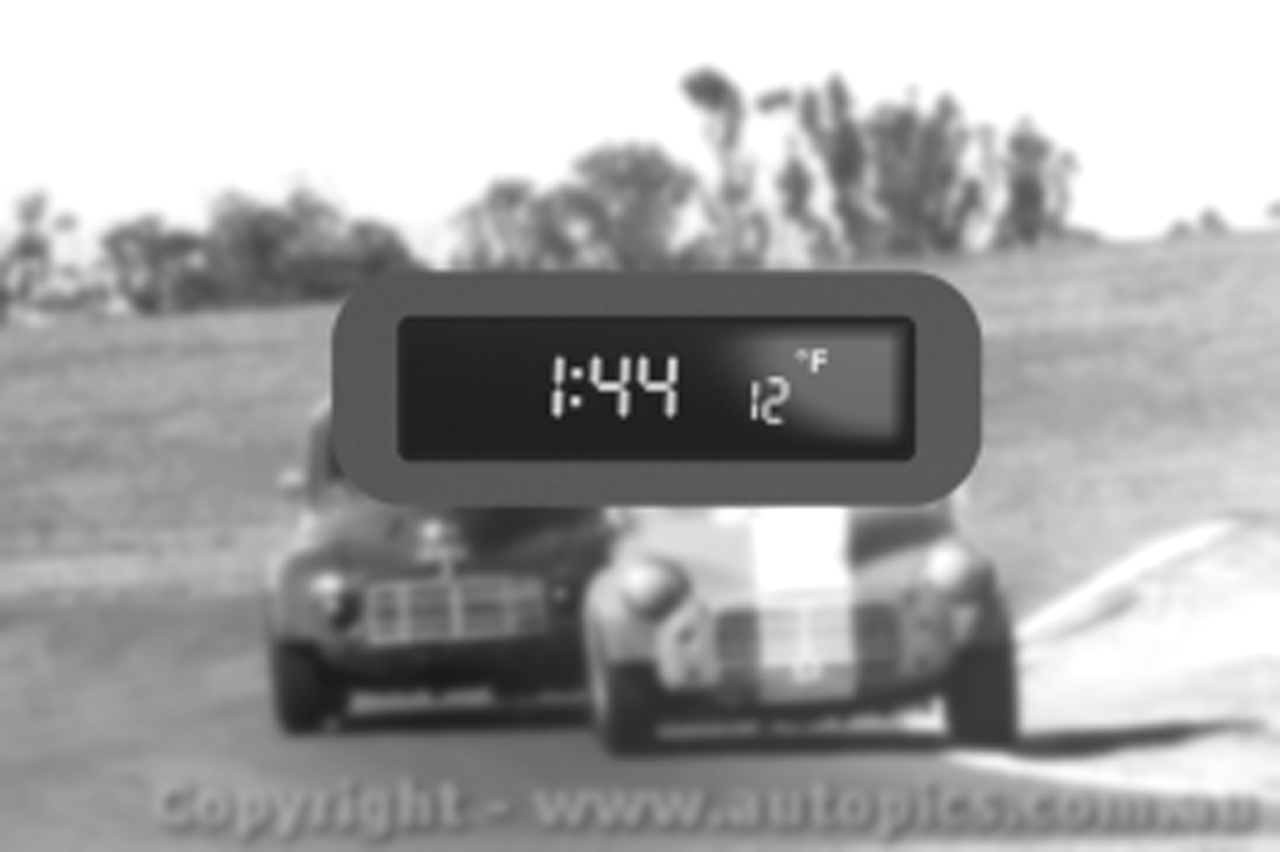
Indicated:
1.44
